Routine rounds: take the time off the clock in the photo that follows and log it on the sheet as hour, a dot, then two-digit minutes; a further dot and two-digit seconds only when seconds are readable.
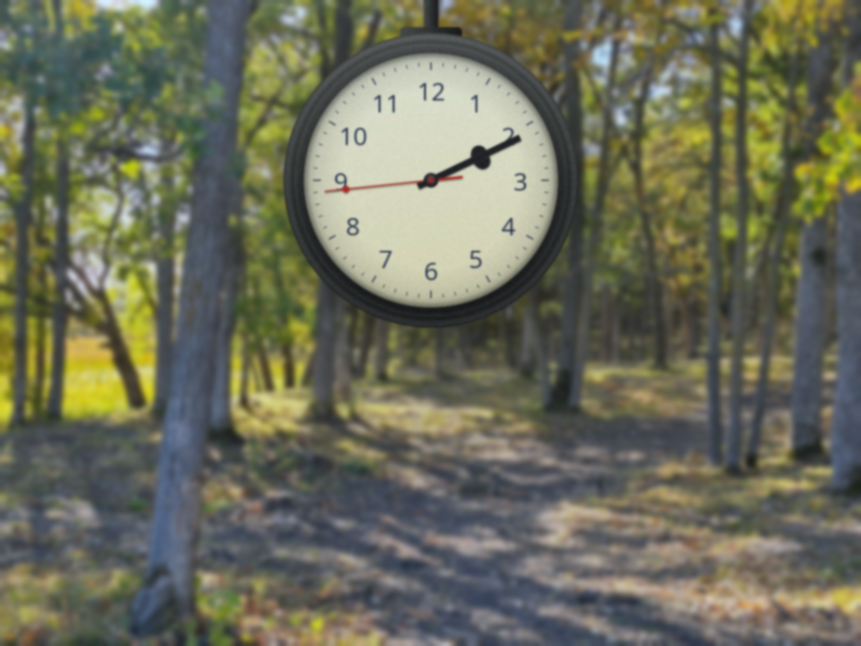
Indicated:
2.10.44
